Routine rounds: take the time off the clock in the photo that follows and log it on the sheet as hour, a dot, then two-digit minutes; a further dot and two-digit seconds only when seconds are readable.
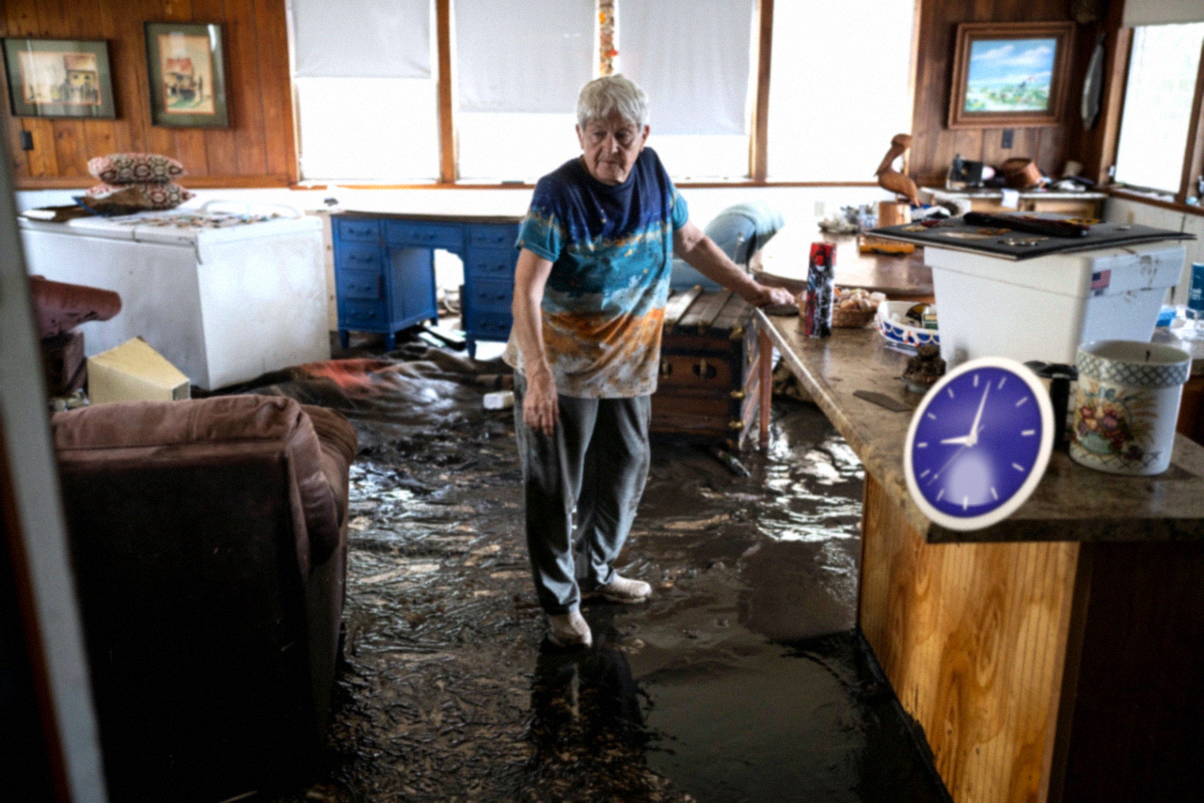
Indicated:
9.02.38
